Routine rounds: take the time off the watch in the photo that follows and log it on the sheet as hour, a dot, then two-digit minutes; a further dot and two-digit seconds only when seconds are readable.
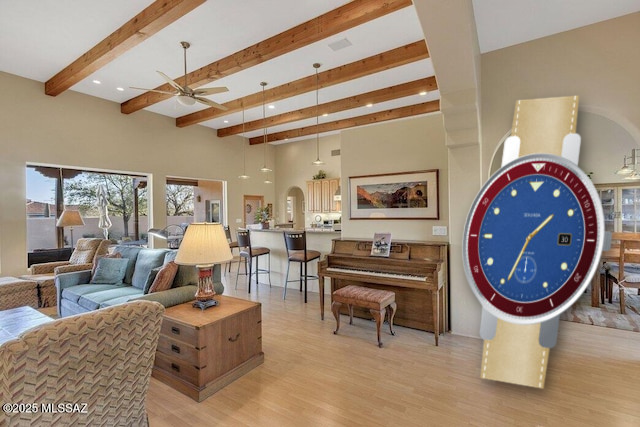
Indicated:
1.34
